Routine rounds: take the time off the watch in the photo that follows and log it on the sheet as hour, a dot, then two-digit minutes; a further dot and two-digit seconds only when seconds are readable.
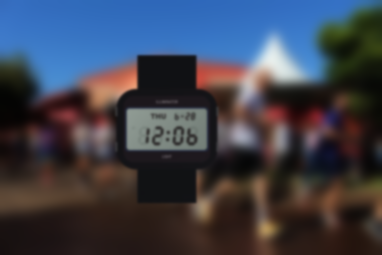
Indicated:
12.06
